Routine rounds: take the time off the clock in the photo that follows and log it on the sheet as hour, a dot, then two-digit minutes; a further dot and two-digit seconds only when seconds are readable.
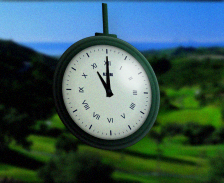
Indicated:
11.00
